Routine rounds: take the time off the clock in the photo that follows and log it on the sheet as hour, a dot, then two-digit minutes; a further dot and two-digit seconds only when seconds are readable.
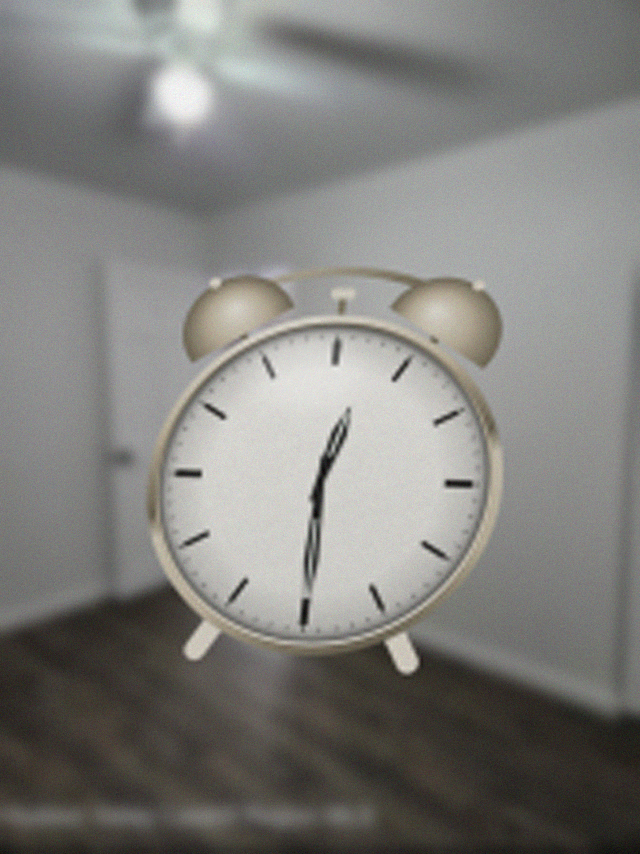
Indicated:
12.30
